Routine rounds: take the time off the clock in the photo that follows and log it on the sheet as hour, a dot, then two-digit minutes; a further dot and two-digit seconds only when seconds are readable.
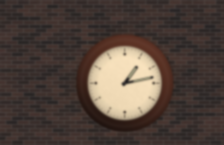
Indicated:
1.13
